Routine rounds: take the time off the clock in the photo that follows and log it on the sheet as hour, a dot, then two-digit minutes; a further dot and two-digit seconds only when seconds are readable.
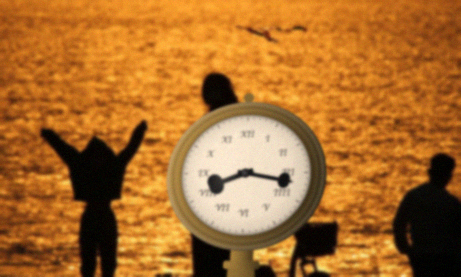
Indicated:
8.17
